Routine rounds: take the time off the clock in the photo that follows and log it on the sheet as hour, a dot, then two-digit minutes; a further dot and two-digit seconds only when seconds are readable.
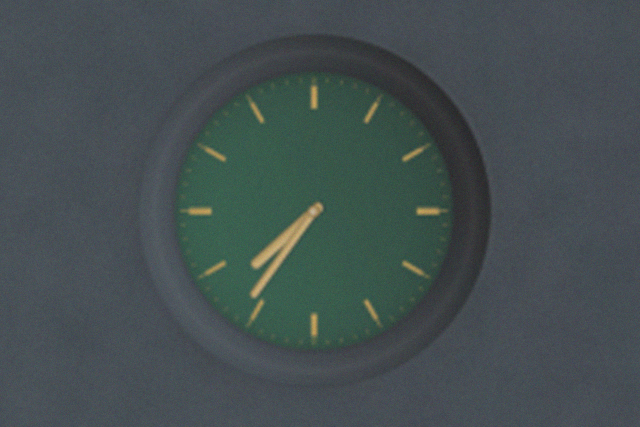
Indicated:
7.36
